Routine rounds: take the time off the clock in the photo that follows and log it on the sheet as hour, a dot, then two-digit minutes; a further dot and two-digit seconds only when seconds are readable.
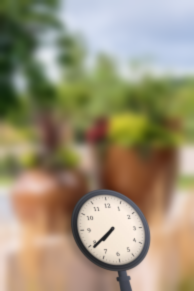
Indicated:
7.39
